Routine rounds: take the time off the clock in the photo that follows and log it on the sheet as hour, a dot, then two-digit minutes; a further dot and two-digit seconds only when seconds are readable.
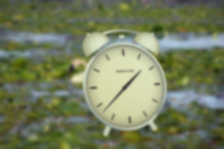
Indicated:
1.38
